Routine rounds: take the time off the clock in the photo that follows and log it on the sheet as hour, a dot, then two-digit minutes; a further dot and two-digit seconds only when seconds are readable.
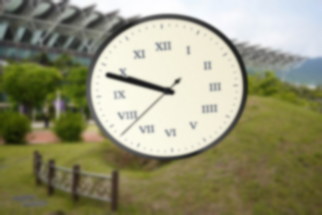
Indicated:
9.48.38
